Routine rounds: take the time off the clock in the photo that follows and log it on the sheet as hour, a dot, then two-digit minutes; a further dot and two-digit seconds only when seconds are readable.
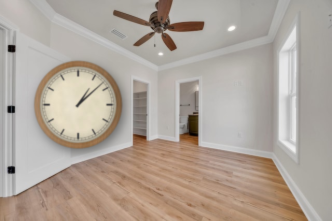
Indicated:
1.08
